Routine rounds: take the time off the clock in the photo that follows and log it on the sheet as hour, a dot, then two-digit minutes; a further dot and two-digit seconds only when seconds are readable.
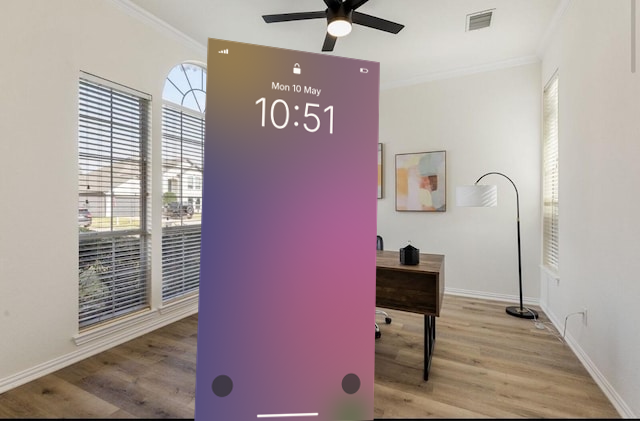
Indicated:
10.51
